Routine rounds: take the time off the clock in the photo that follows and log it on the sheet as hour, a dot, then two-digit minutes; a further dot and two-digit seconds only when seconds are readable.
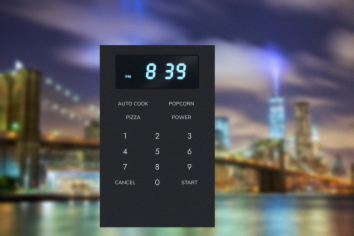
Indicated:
8.39
